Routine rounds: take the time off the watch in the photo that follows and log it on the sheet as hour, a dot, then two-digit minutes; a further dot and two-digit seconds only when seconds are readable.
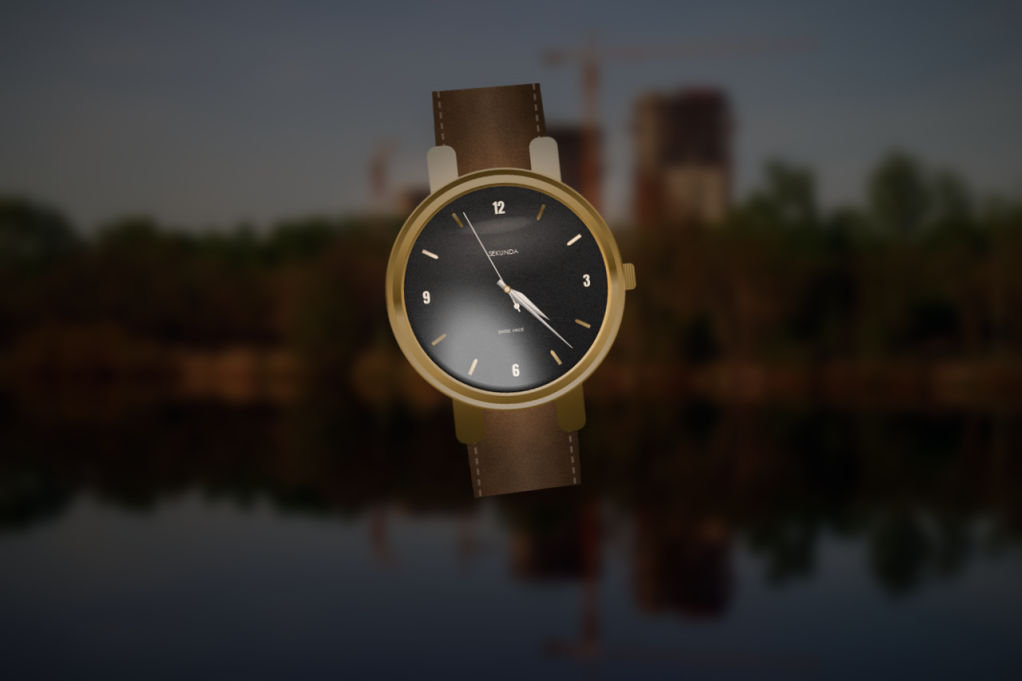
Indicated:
4.22.56
